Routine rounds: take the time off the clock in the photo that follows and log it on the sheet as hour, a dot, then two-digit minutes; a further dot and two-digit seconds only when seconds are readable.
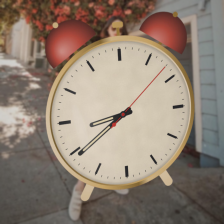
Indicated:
8.39.08
